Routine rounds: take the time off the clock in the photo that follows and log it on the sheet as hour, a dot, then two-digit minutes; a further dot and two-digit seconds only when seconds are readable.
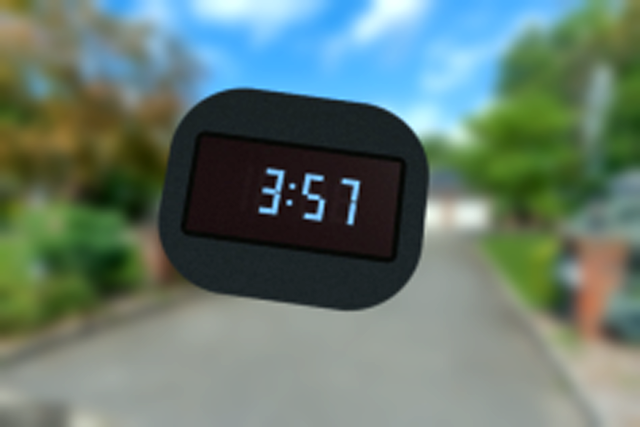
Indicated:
3.57
